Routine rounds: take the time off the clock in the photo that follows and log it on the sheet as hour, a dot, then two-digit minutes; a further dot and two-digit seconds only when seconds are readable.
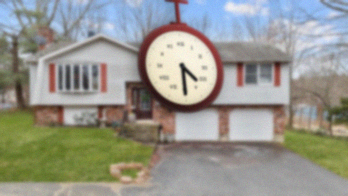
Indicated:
4.30
